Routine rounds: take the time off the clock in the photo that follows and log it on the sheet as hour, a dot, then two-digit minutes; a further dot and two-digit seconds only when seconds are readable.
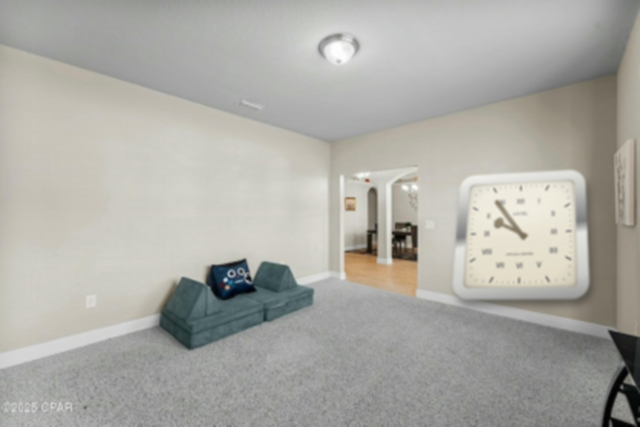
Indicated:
9.54
